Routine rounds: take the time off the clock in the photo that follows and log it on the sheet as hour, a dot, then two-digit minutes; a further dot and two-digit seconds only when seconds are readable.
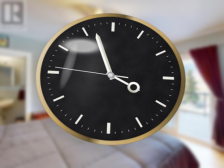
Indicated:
3.56.46
